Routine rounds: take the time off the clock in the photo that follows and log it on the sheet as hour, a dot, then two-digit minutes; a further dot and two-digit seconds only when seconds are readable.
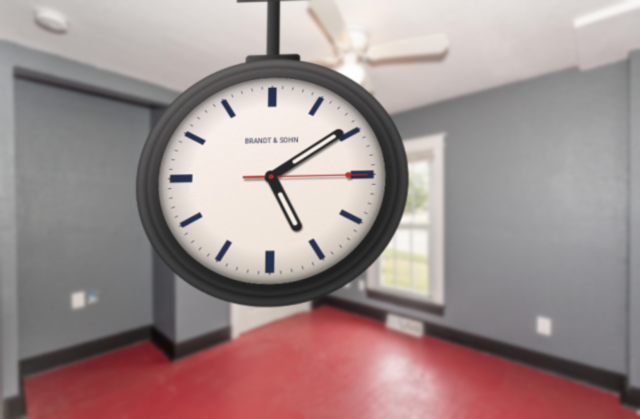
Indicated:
5.09.15
